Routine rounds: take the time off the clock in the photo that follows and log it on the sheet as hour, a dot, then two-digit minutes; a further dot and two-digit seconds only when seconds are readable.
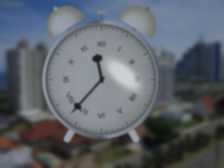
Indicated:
11.37
